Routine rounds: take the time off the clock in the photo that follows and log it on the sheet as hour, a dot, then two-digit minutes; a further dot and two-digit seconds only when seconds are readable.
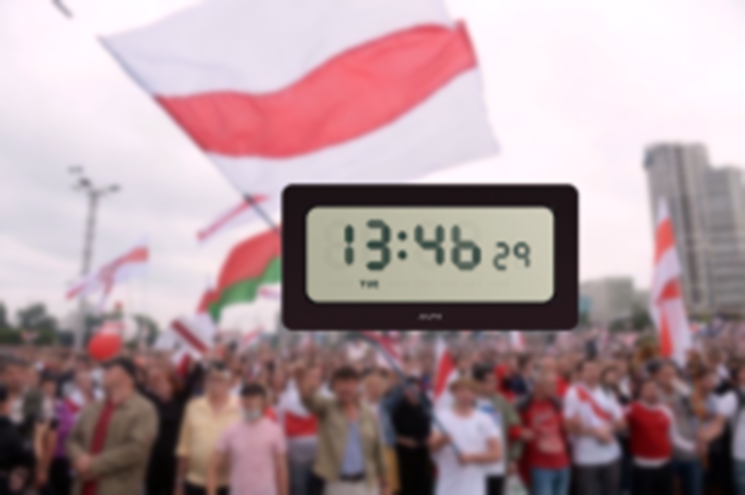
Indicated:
13.46.29
